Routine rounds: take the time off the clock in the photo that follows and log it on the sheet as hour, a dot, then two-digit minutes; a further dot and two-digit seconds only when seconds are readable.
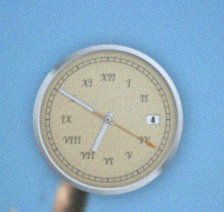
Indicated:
6.50.20
